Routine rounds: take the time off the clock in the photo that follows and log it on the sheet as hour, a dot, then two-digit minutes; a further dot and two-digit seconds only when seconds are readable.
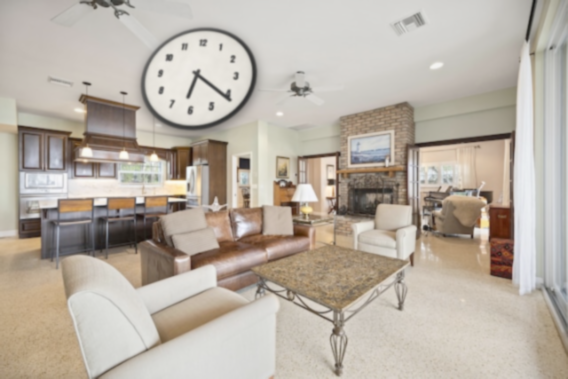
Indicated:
6.21
